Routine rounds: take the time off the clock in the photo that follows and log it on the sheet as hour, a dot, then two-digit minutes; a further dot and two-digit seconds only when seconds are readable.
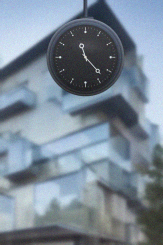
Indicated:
11.23
